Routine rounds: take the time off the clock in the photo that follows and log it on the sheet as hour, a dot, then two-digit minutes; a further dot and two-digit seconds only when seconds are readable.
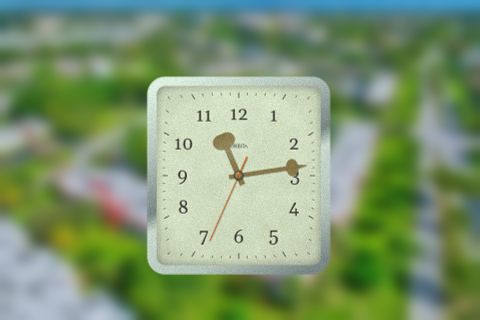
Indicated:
11.13.34
